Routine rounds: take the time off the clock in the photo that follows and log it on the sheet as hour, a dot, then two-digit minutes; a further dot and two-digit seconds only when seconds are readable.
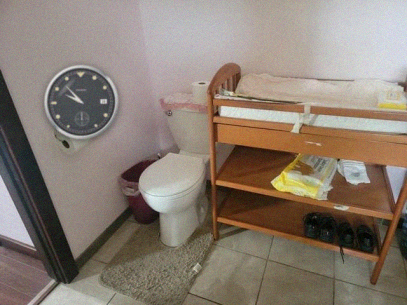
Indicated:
9.53
